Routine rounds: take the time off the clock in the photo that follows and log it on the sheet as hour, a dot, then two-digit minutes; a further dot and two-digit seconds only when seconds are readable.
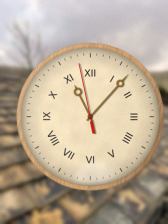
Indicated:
11.06.58
